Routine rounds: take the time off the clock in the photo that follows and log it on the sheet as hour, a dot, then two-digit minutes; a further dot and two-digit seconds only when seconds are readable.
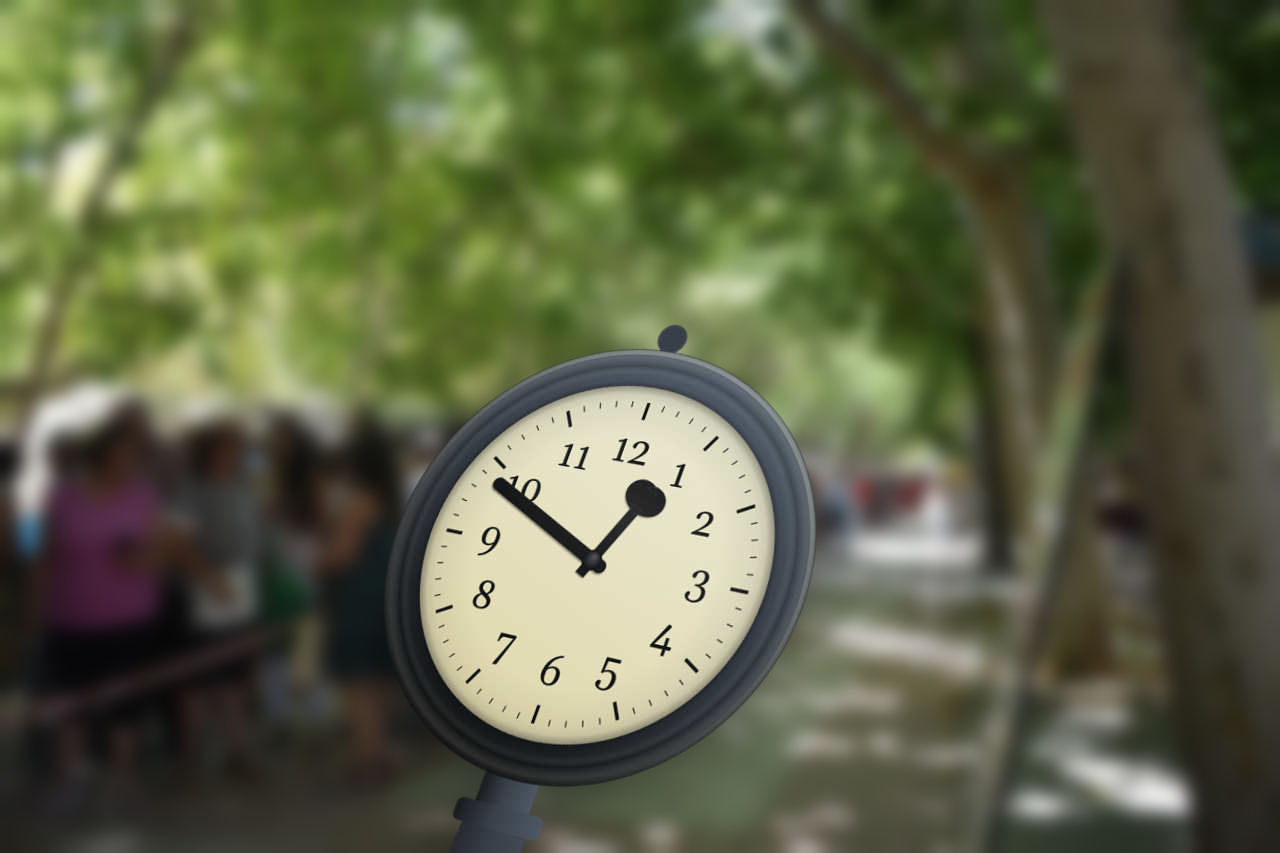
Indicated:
12.49
